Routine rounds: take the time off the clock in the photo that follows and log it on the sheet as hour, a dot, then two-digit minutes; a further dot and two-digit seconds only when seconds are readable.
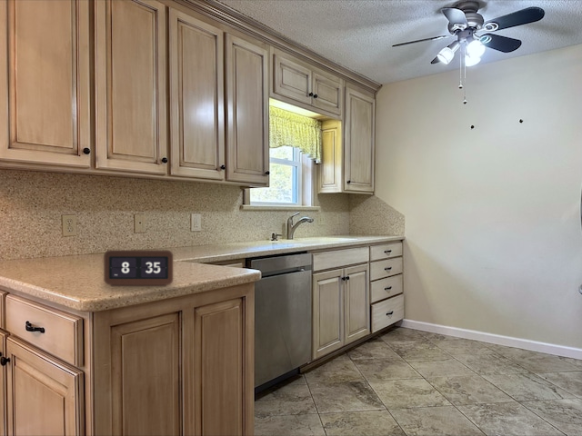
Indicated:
8.35
